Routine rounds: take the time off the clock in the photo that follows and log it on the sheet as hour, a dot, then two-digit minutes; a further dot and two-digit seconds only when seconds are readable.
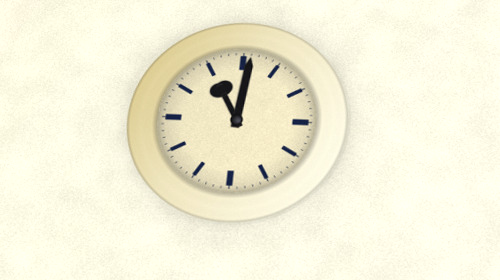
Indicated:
11.01
